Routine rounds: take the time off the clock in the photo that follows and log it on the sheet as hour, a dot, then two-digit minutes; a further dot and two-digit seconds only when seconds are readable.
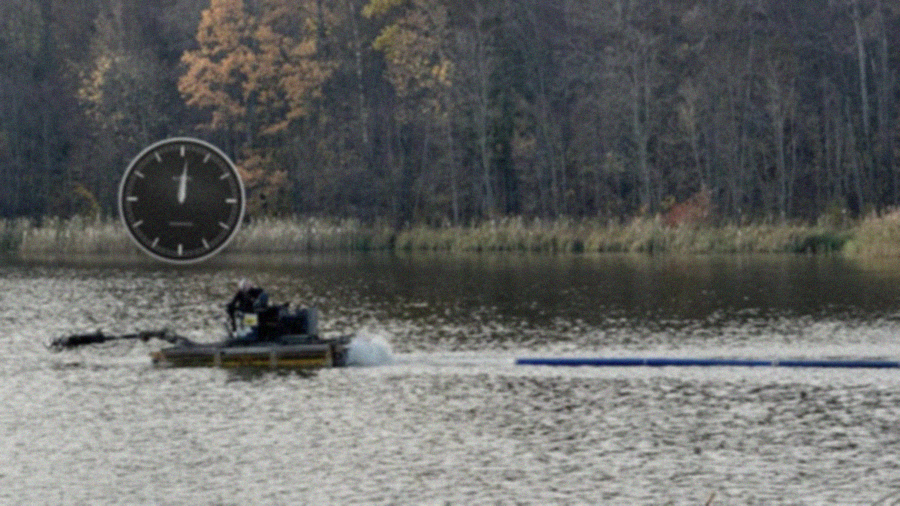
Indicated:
12.01
